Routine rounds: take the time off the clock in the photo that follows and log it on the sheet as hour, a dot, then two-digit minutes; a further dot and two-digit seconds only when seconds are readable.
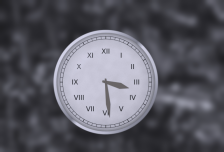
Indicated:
3.29
